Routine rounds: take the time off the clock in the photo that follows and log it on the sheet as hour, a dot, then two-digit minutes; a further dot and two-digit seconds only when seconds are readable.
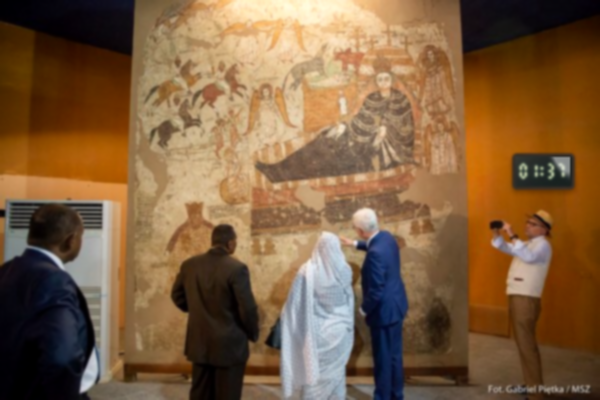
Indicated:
1.37
